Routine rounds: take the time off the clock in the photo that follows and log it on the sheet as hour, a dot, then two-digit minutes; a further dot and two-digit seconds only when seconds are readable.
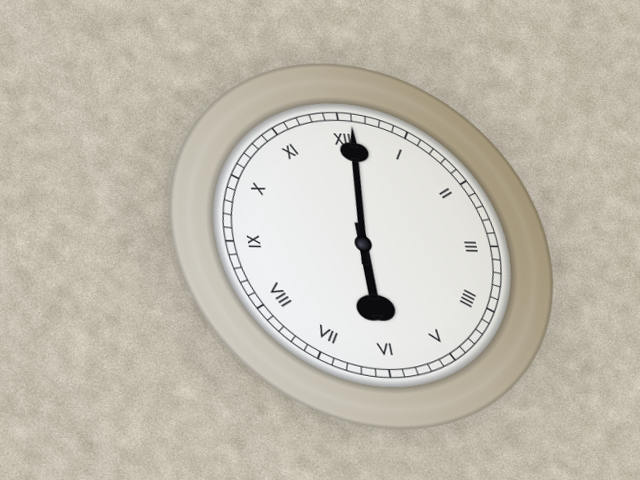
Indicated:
6.01
